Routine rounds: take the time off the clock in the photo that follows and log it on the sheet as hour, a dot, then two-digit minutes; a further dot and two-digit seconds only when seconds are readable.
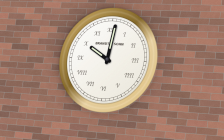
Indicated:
10.01
